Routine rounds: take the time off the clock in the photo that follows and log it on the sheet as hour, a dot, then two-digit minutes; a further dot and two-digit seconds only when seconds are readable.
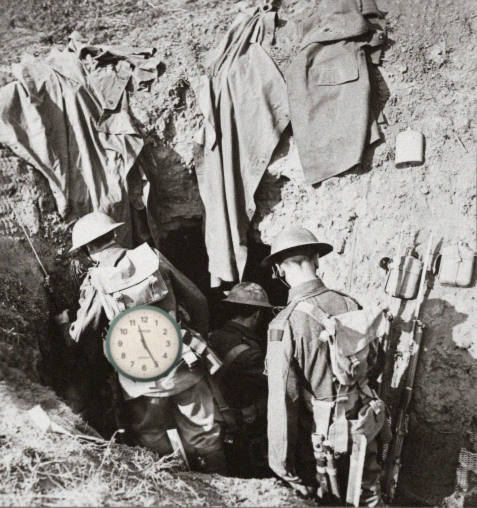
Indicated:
11.25
